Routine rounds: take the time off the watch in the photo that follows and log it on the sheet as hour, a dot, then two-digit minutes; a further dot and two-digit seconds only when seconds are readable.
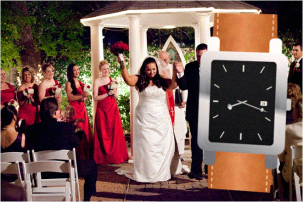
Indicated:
8.18
